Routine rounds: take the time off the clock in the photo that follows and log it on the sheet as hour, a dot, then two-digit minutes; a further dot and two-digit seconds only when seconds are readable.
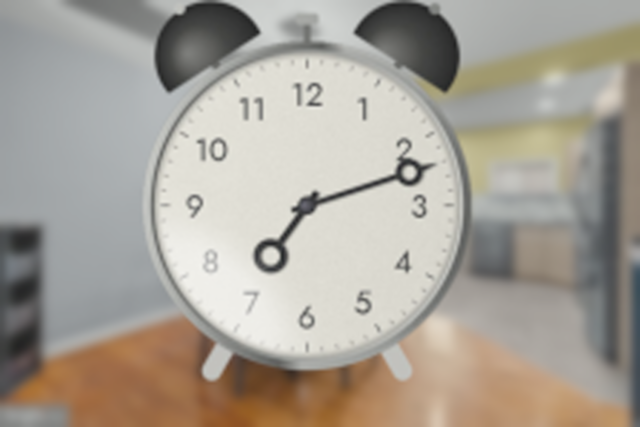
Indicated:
7.12
